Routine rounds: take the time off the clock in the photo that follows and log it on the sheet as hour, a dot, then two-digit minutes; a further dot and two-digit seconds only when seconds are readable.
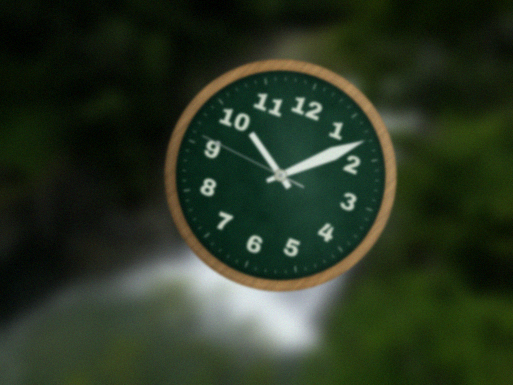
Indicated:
10.07.46
